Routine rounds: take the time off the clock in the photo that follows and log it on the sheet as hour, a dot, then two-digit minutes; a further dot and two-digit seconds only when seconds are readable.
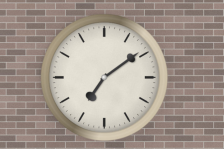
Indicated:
7.09
